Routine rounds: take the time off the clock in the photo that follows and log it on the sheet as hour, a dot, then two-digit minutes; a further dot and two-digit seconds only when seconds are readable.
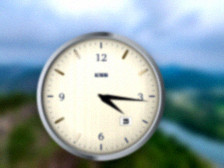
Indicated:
4.16
